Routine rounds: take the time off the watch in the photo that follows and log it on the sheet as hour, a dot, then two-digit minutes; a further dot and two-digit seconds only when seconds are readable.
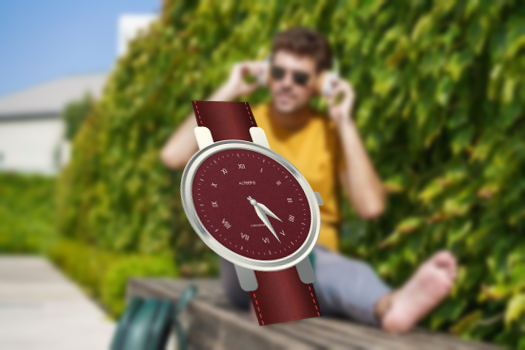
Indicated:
4.27
